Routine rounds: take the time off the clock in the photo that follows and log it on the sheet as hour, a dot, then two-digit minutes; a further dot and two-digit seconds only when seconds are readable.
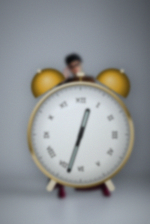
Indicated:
12.33
